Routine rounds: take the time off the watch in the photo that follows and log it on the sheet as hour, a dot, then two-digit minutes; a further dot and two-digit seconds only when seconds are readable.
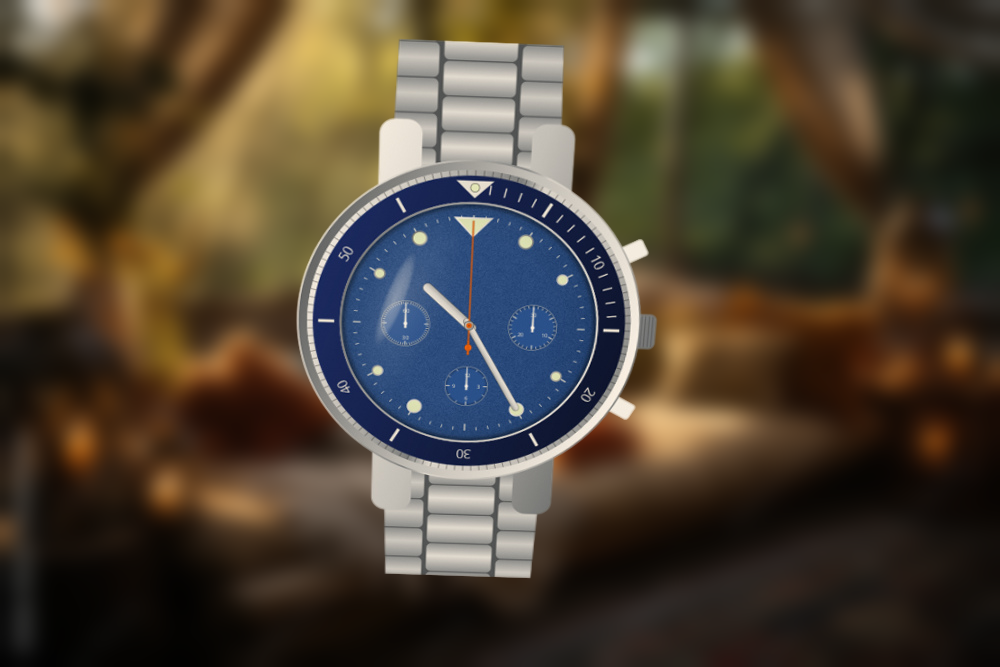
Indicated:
10.25
